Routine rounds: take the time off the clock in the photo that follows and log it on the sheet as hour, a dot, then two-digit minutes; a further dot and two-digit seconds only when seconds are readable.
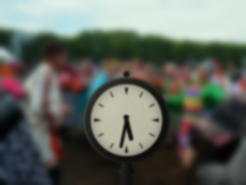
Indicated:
5.32
